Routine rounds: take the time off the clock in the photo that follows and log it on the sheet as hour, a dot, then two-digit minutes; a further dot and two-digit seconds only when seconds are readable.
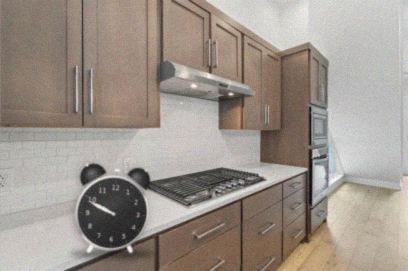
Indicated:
9.49
